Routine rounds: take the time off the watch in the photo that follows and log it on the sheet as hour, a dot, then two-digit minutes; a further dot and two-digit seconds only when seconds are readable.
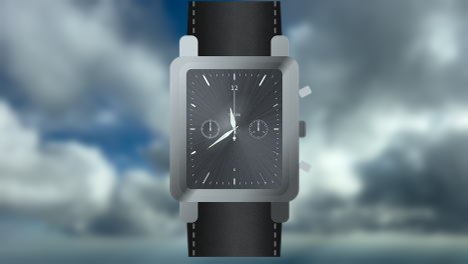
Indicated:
11.39
